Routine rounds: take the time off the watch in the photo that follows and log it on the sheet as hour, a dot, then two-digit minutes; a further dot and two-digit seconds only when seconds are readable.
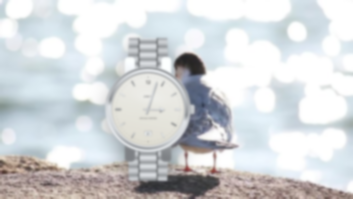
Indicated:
3.03
